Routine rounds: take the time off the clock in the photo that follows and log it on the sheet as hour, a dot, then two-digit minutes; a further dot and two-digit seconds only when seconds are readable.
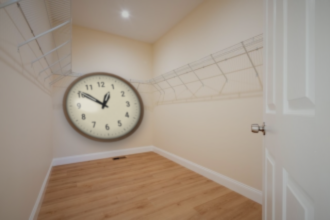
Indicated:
12.51
